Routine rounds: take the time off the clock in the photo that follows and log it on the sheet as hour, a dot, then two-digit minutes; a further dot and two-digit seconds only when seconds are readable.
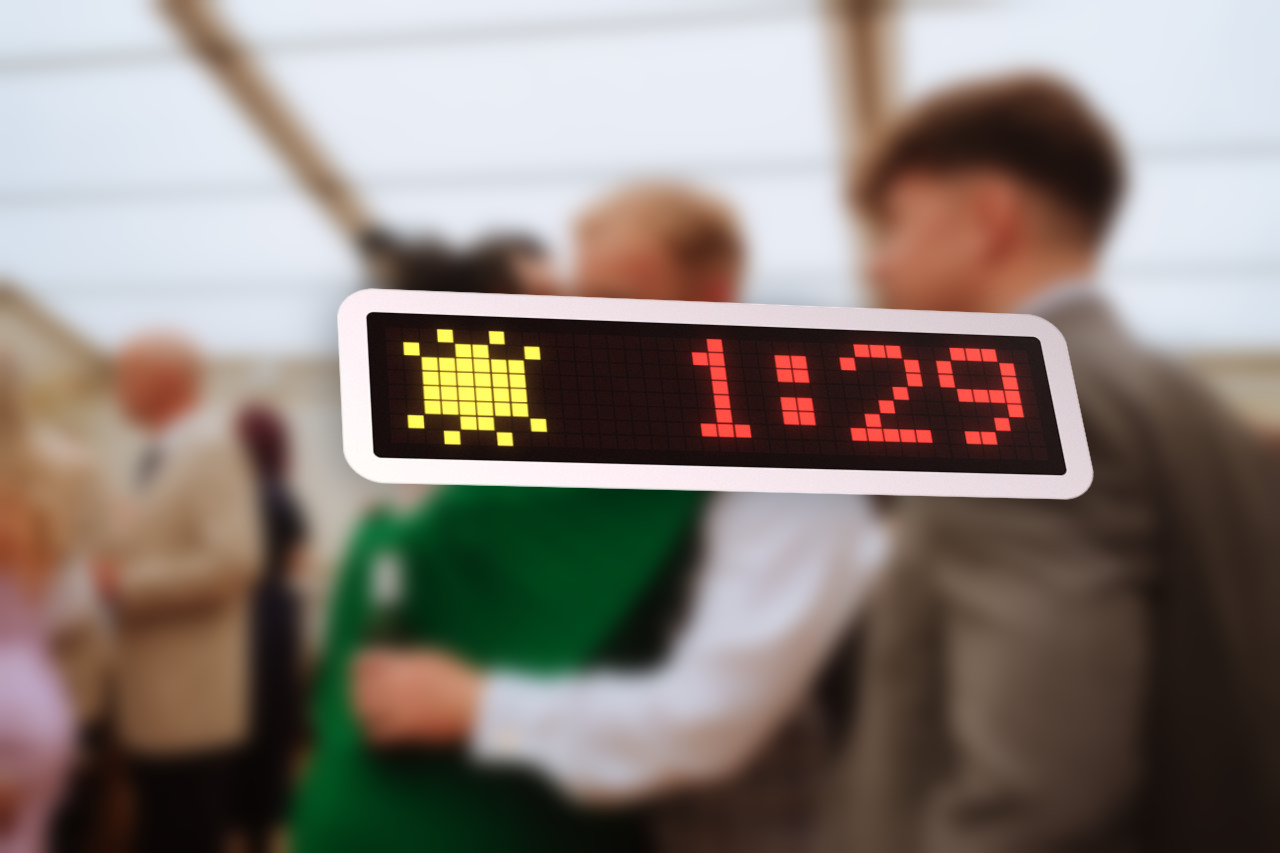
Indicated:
1.29
